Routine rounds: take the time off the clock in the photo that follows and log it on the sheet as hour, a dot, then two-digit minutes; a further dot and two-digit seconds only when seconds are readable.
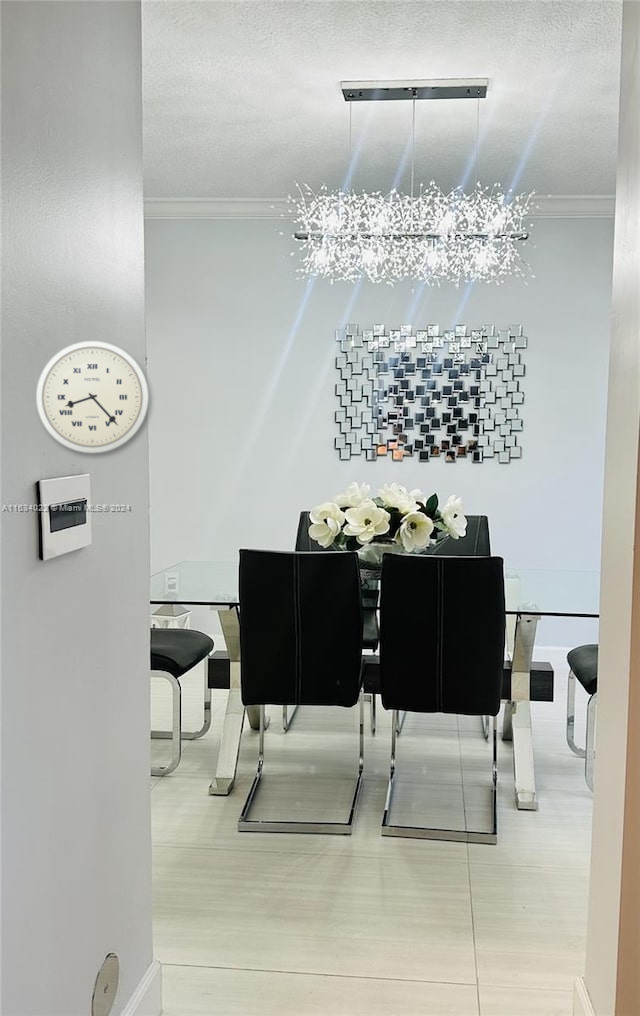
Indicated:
8.23
